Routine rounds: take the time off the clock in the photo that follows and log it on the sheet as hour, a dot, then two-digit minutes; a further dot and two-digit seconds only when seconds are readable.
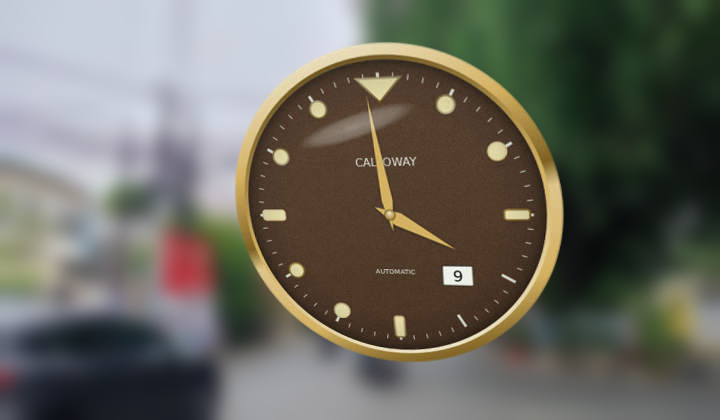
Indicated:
3.59
